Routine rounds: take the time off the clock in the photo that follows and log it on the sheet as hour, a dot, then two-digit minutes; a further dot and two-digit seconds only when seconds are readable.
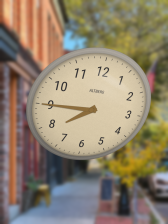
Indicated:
7.45
